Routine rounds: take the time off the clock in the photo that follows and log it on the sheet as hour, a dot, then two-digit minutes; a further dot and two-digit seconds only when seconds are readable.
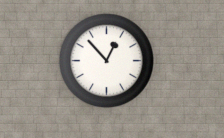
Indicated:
12.53
